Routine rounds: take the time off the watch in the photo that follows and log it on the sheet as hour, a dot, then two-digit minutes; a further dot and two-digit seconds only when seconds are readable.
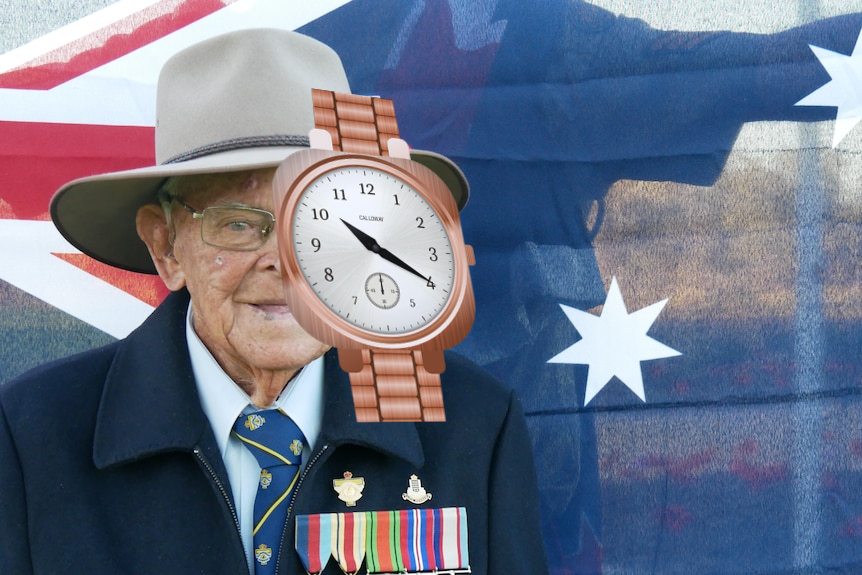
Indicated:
10.20
